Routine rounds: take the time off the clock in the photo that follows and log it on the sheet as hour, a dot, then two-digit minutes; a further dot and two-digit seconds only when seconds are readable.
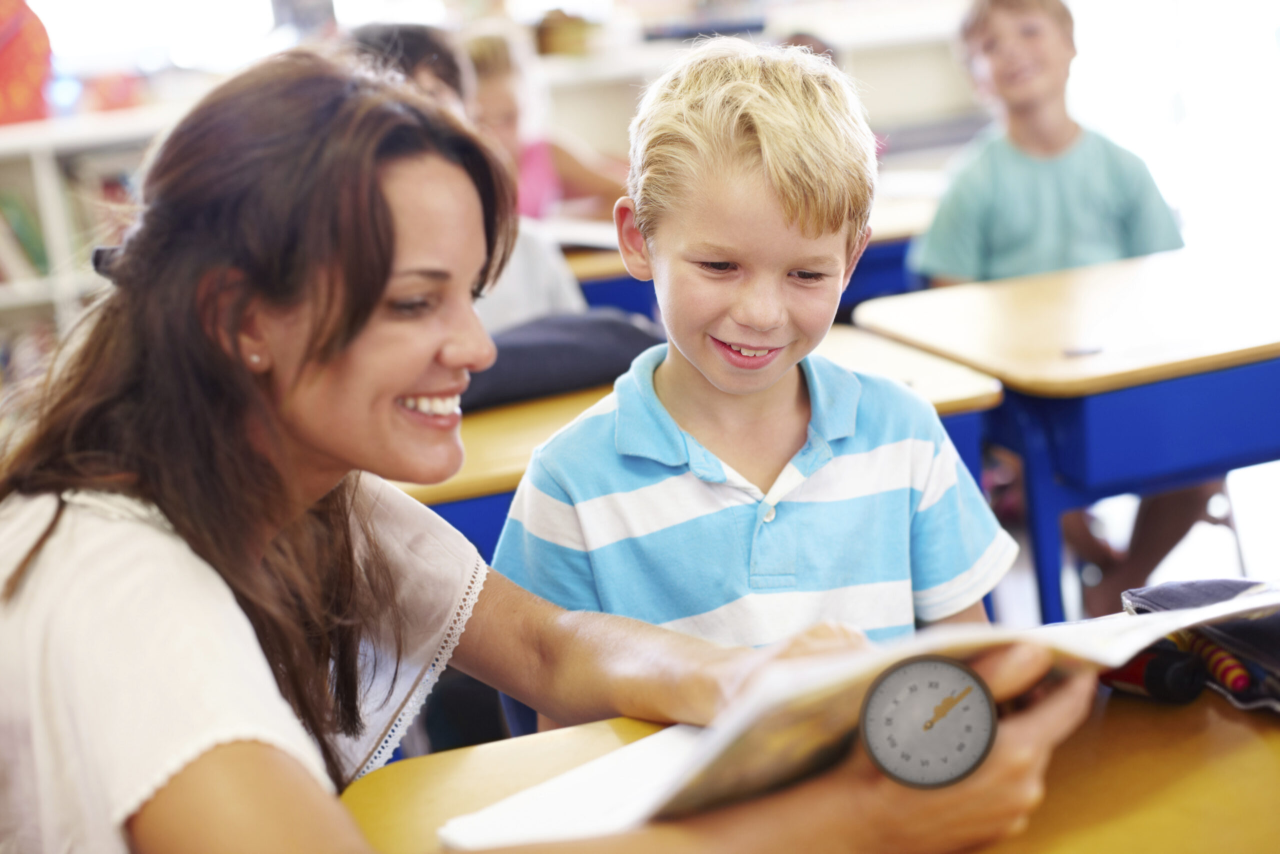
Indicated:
1.07
